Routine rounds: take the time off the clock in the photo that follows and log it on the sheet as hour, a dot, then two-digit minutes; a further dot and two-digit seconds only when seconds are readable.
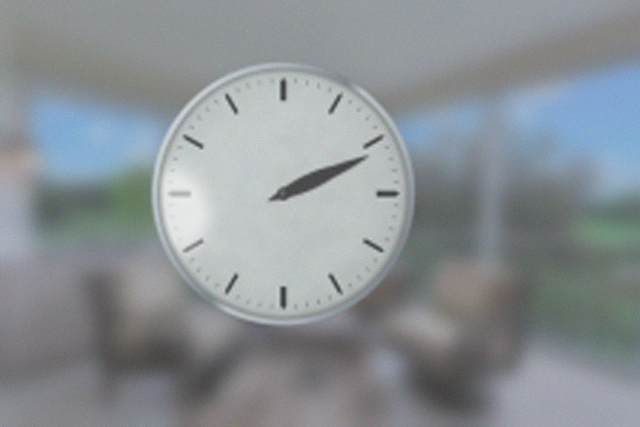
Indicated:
2.11
